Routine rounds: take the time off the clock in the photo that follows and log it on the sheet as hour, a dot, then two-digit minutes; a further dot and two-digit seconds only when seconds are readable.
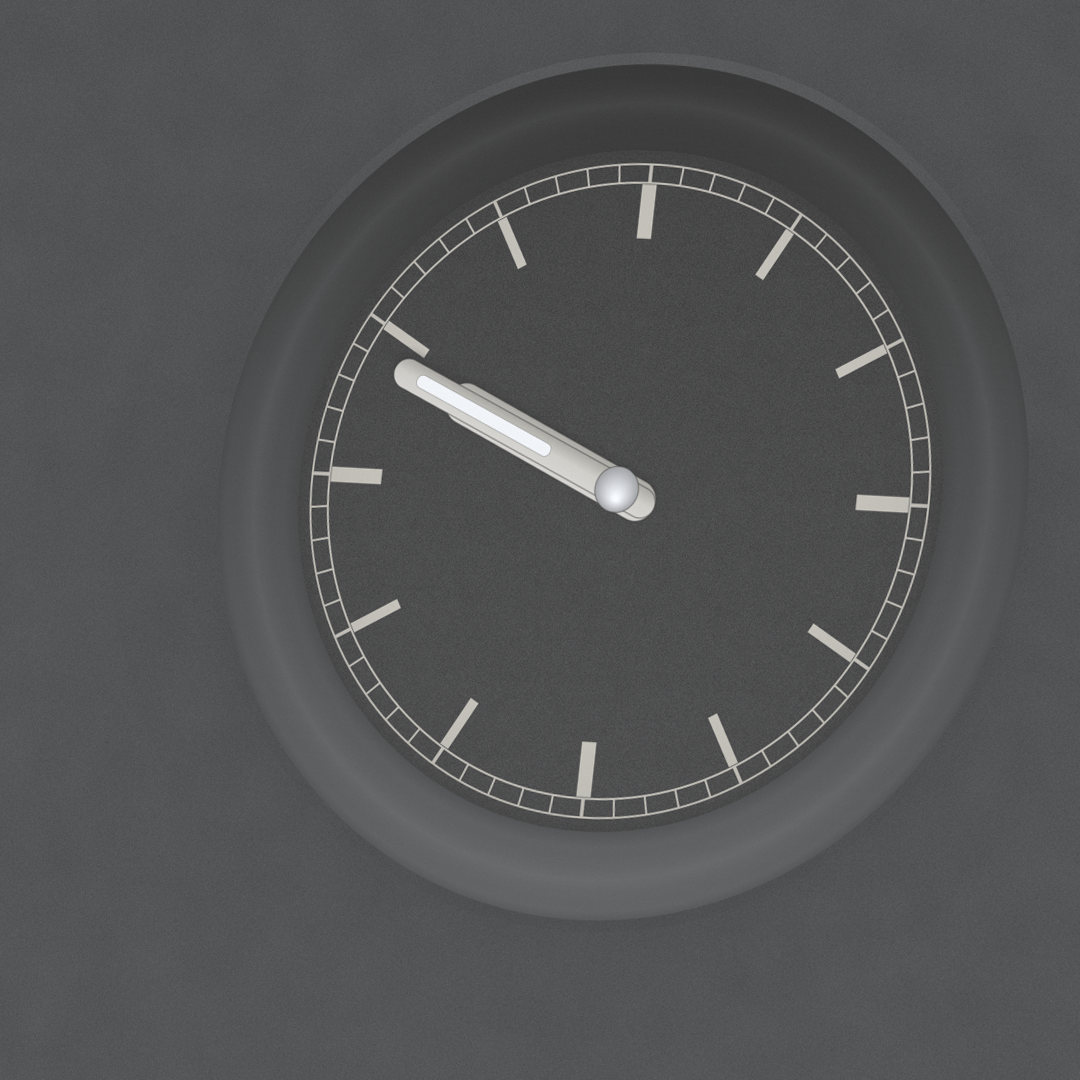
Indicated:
9.49
